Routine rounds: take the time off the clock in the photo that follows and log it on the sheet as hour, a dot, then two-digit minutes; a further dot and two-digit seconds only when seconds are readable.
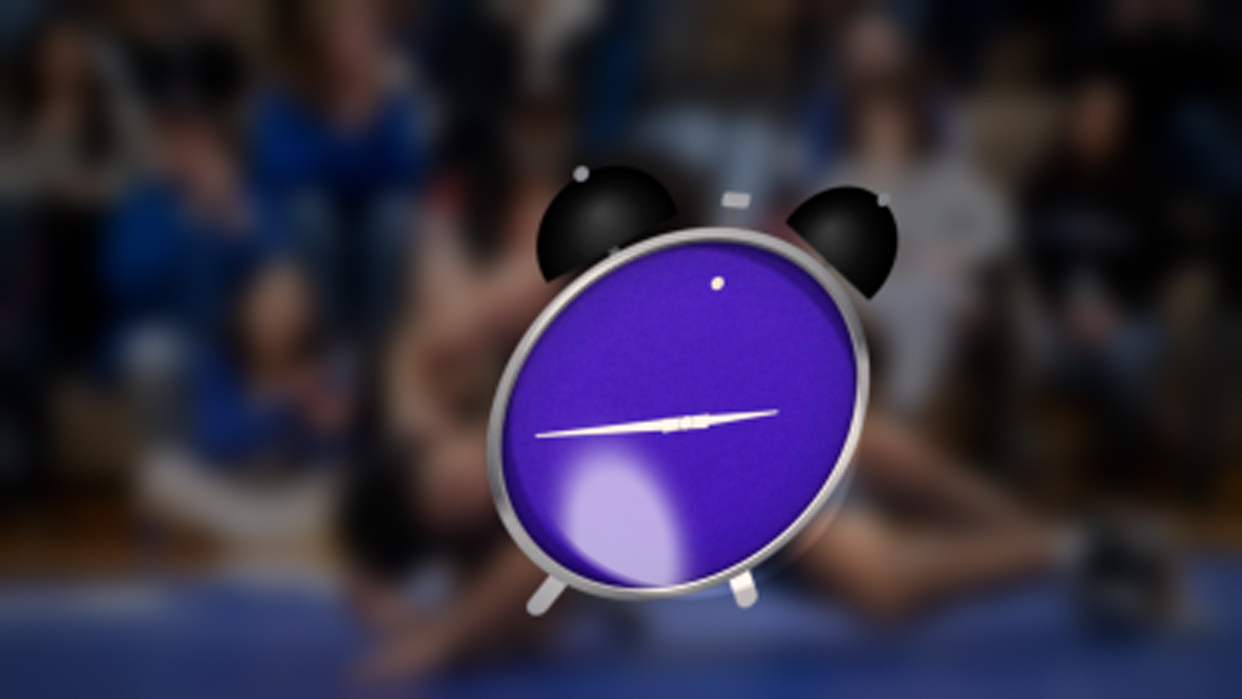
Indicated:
2.44
